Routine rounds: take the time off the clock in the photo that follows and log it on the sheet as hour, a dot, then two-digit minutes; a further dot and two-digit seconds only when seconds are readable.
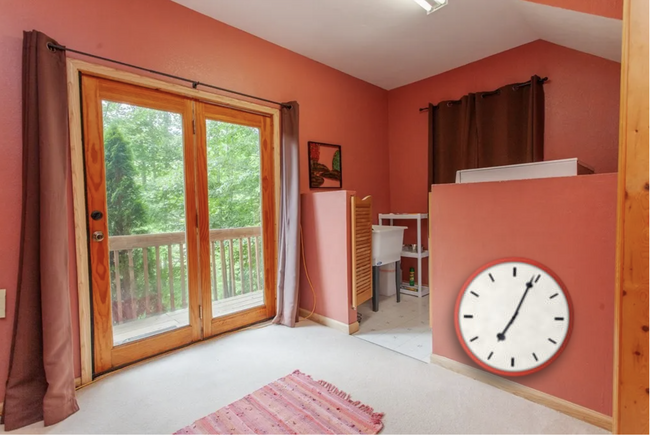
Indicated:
7.04
